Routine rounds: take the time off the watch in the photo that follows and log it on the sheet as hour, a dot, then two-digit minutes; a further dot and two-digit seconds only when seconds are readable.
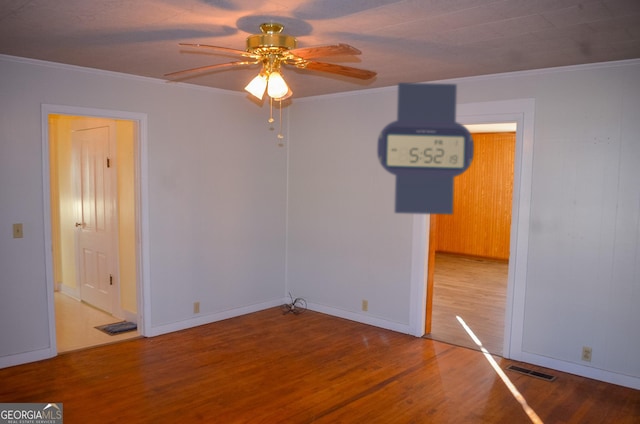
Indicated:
5.52
